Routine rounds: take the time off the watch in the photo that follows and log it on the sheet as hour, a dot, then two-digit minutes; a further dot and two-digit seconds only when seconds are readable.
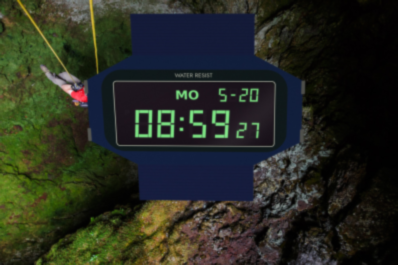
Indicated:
8.59.27
